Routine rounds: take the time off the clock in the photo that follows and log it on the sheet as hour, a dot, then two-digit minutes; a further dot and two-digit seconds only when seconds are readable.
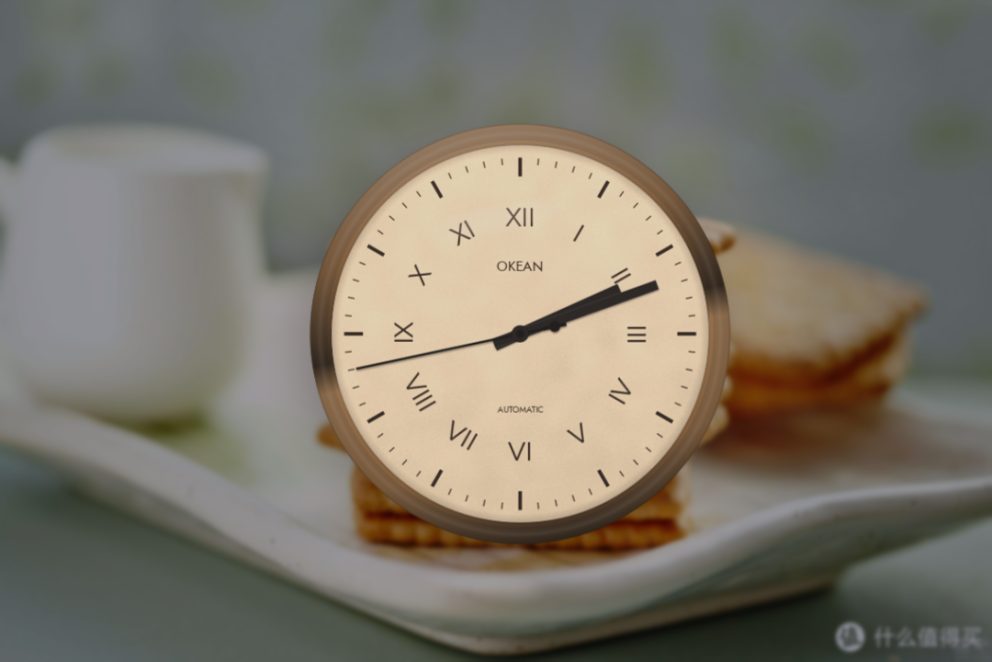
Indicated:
2.11.43
